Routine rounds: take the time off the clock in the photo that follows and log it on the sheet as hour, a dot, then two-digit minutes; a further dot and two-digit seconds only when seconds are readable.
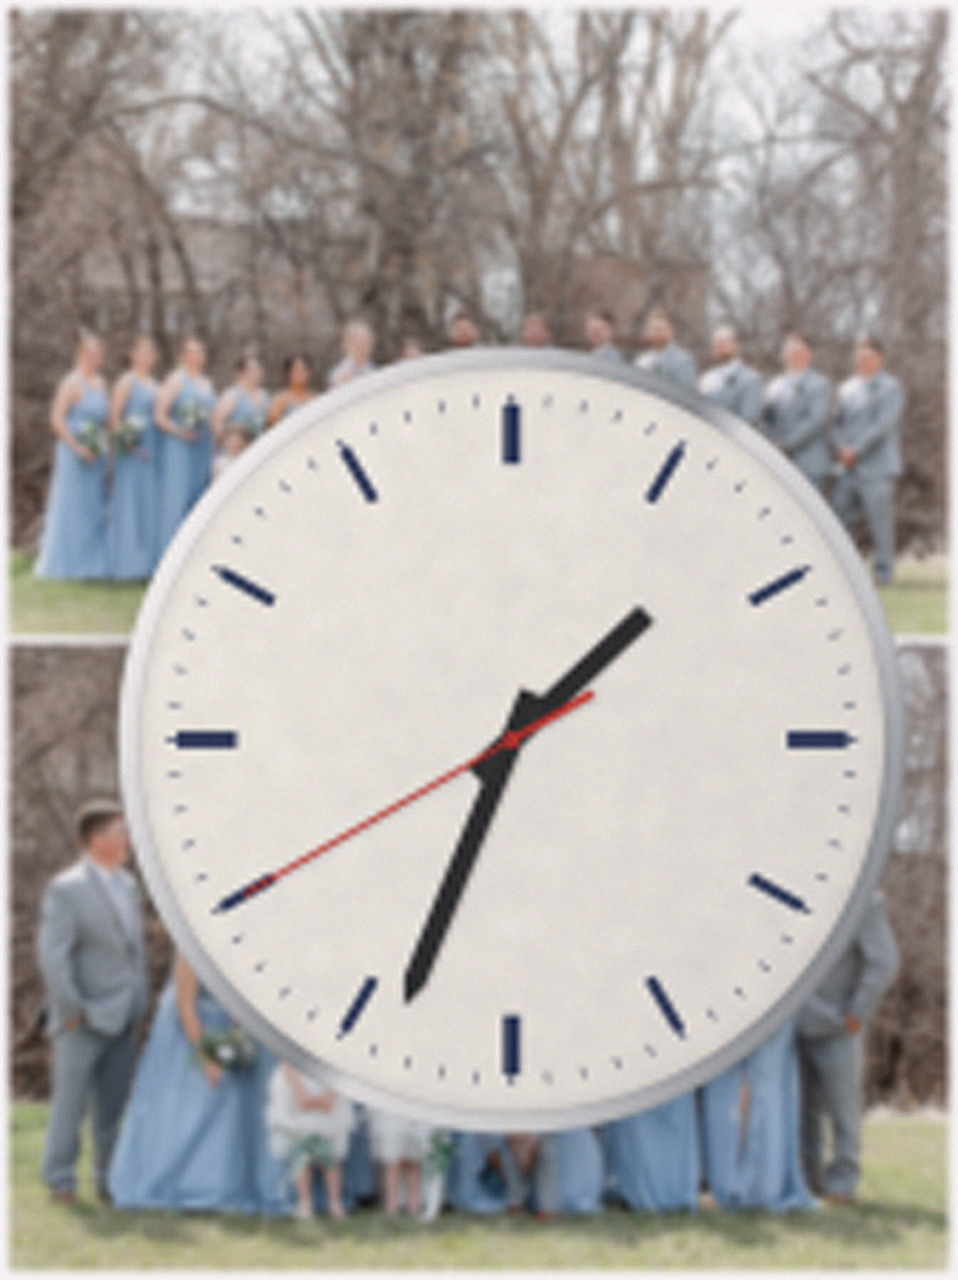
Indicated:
1.33.40
